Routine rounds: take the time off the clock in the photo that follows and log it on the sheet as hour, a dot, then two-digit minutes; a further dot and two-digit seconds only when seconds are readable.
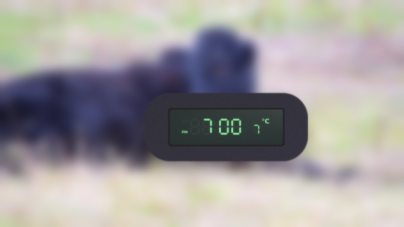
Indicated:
7.00
